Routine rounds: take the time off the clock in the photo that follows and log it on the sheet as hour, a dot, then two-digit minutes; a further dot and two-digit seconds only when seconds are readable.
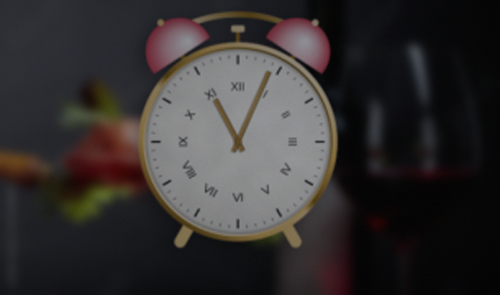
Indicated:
11.04
